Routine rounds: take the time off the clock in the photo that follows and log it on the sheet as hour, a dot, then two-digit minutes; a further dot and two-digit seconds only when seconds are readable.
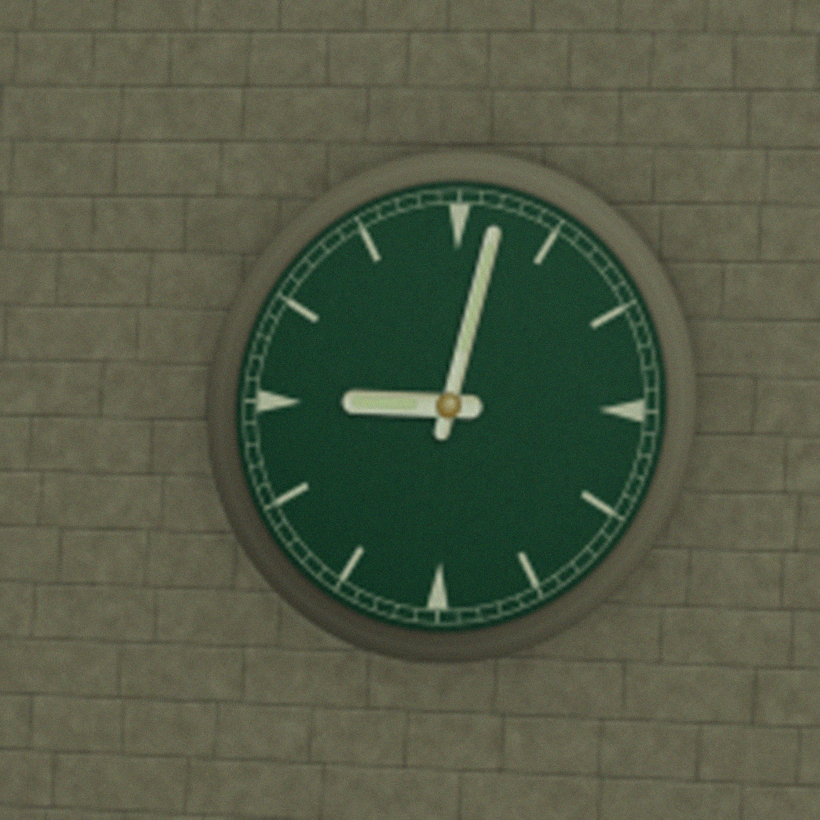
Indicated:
9.02
